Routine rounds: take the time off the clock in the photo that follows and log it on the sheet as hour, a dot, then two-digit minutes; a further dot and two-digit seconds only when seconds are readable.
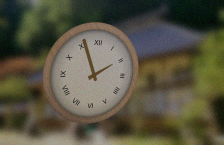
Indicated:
1.56
